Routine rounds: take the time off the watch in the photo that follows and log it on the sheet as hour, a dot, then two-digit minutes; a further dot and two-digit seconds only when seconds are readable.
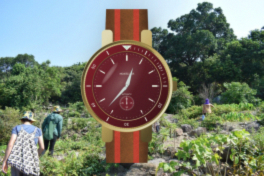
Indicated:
12.37
